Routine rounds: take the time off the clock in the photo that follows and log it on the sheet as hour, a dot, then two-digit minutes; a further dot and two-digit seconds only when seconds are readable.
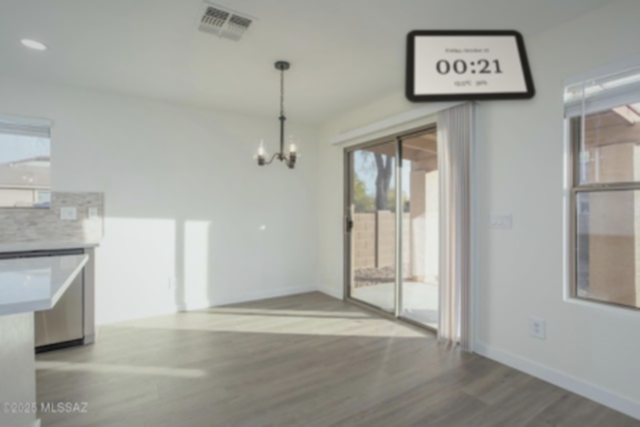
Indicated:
0.21
